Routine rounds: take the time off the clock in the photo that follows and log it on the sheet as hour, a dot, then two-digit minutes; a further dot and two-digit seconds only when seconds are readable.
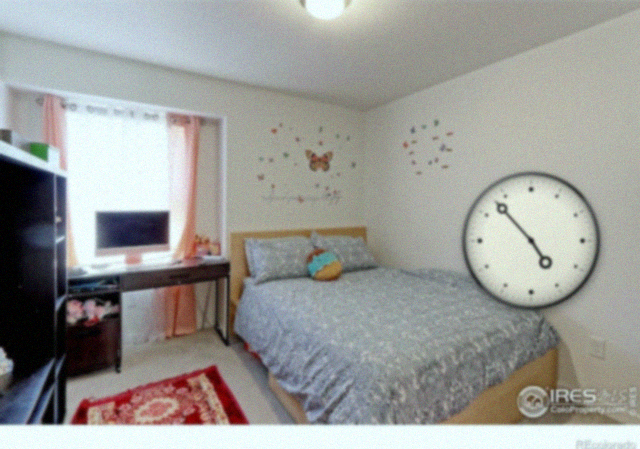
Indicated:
4.53
